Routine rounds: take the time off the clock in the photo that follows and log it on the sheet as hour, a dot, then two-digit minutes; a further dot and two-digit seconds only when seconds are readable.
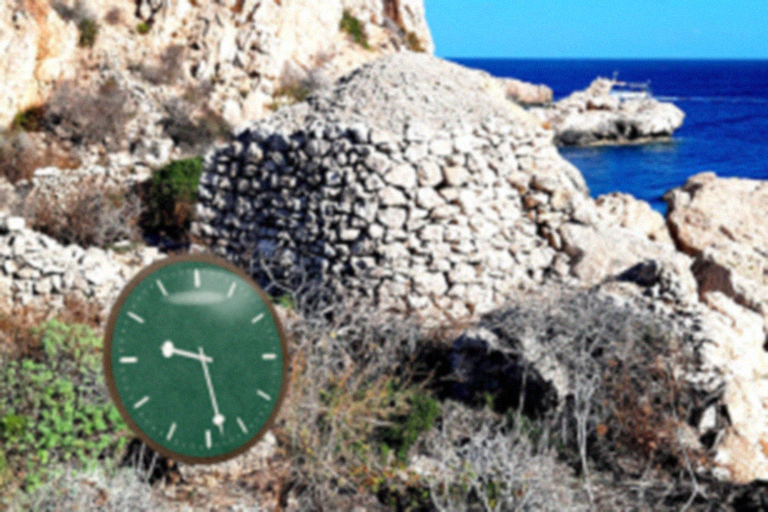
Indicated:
9.28
